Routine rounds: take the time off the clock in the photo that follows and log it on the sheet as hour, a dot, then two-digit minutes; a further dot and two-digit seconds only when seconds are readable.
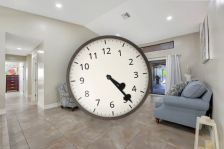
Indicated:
4.24
